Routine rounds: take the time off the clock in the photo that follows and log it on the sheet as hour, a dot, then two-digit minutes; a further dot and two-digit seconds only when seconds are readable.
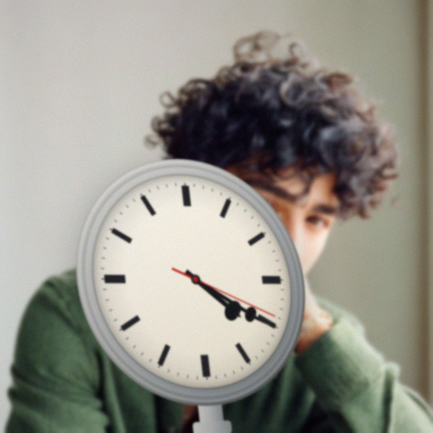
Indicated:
4.20.19
